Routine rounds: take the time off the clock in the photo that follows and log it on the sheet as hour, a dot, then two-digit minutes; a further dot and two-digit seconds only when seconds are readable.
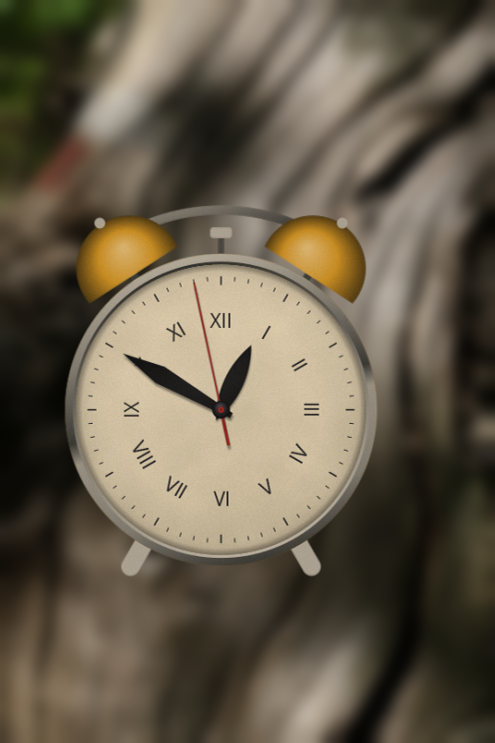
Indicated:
12.49.58
